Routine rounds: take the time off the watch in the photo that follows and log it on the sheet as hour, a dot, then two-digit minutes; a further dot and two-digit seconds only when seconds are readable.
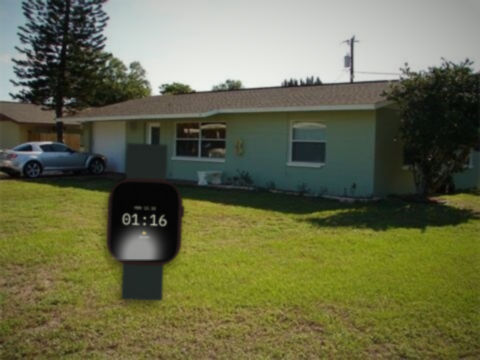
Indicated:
1.16
